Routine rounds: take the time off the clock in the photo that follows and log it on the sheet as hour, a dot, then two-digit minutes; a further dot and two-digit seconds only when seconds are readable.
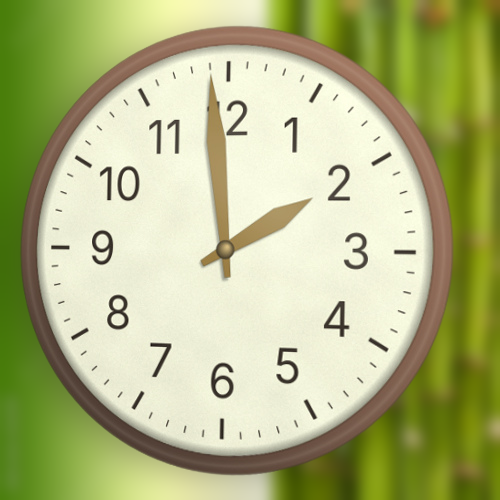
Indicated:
1.59
